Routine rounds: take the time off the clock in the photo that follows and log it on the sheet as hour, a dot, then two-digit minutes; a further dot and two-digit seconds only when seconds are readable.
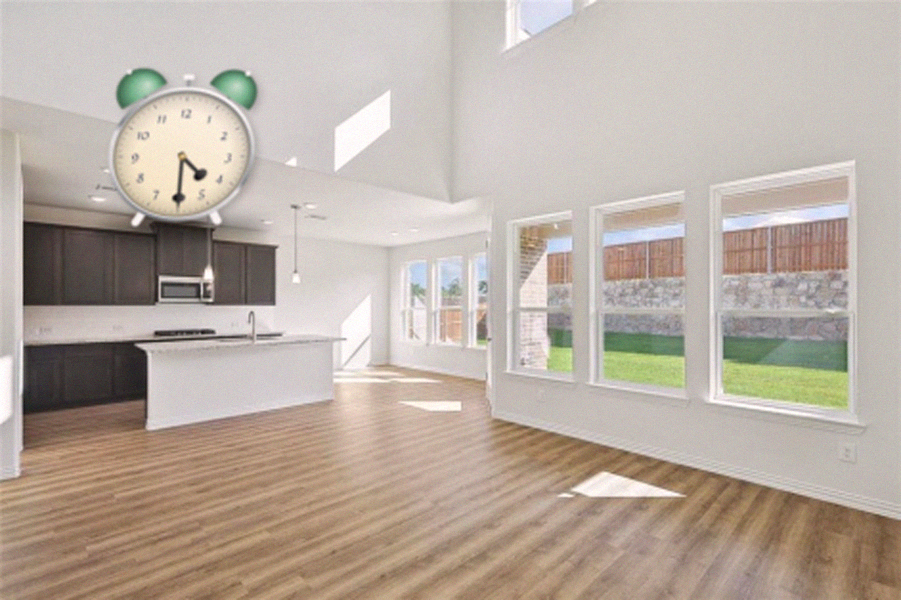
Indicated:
4.30
